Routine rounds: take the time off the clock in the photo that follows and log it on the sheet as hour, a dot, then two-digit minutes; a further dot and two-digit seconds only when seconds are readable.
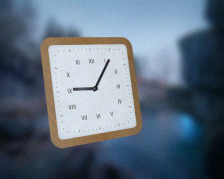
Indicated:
9.06
